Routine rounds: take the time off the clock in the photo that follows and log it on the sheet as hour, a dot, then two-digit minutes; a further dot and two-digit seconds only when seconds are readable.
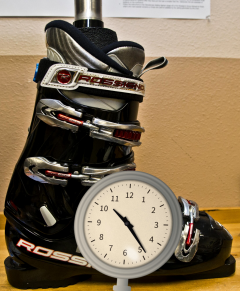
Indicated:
10.24
